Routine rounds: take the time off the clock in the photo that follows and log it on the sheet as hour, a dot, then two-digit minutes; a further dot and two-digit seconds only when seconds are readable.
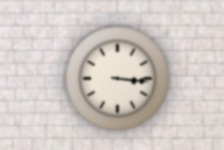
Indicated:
3.16
